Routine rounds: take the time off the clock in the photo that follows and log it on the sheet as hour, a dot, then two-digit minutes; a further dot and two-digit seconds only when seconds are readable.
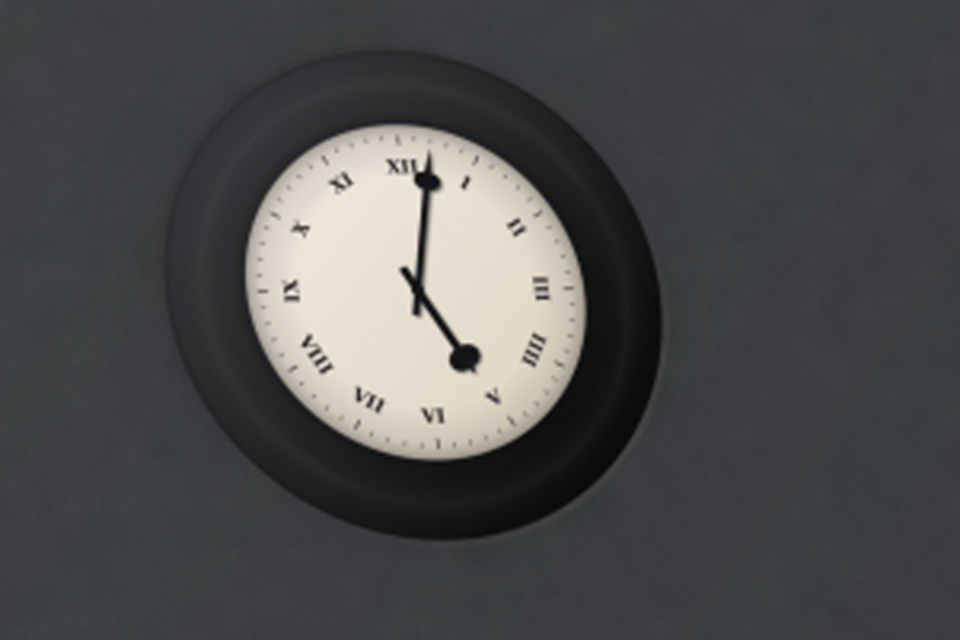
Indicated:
5.02
